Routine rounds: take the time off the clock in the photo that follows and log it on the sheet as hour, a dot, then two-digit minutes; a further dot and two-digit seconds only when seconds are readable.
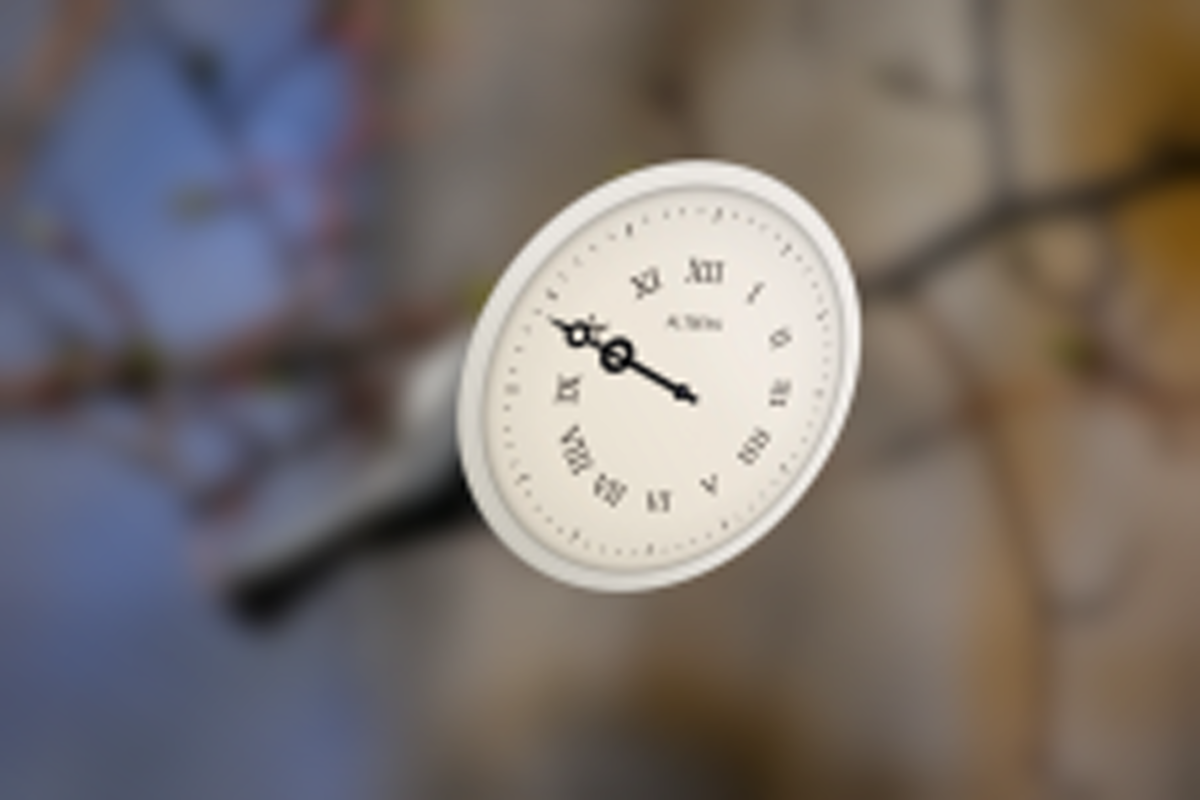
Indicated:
9.49
